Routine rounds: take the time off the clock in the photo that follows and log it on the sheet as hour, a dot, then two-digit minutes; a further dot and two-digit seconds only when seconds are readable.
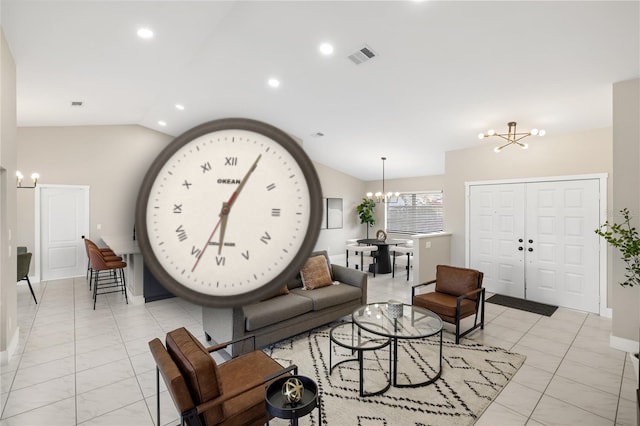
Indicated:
6.04.34
